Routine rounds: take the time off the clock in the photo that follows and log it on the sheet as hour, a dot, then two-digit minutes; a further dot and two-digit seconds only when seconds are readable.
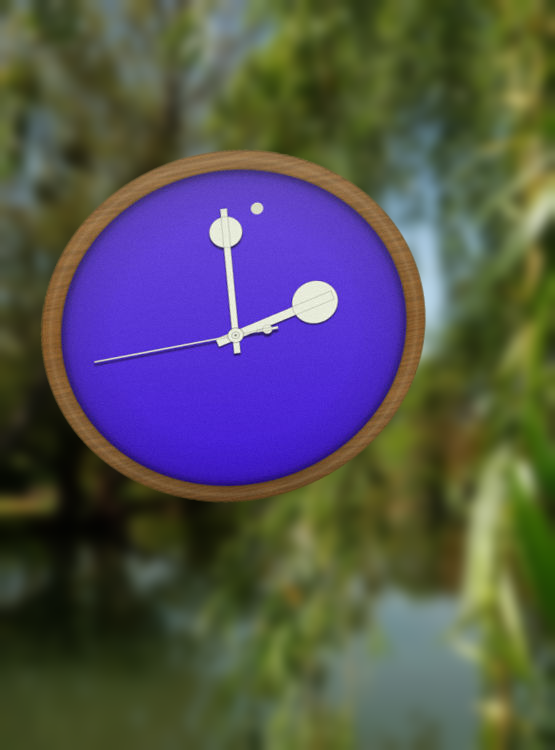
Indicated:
1.57.42
